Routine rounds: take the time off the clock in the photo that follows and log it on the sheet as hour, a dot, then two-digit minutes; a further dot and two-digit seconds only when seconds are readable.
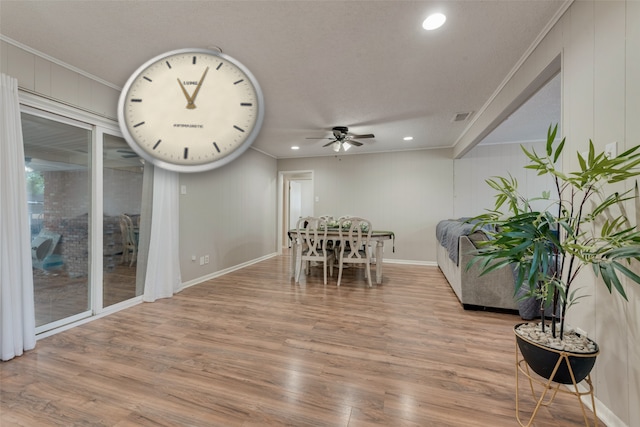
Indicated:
11.03
